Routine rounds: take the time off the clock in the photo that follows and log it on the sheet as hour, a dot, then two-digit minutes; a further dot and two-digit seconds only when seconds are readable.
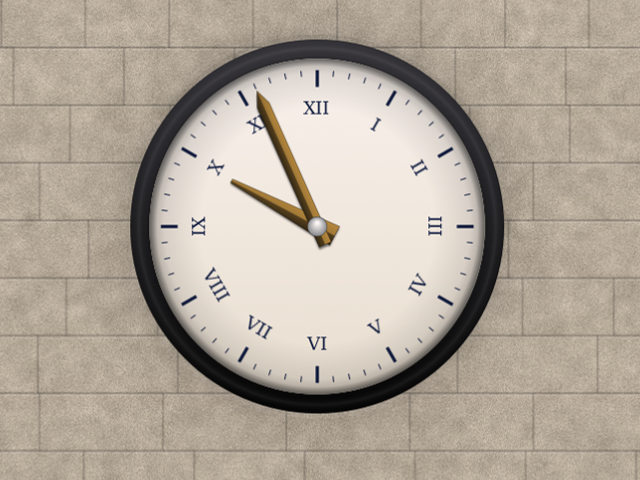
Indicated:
9.56
